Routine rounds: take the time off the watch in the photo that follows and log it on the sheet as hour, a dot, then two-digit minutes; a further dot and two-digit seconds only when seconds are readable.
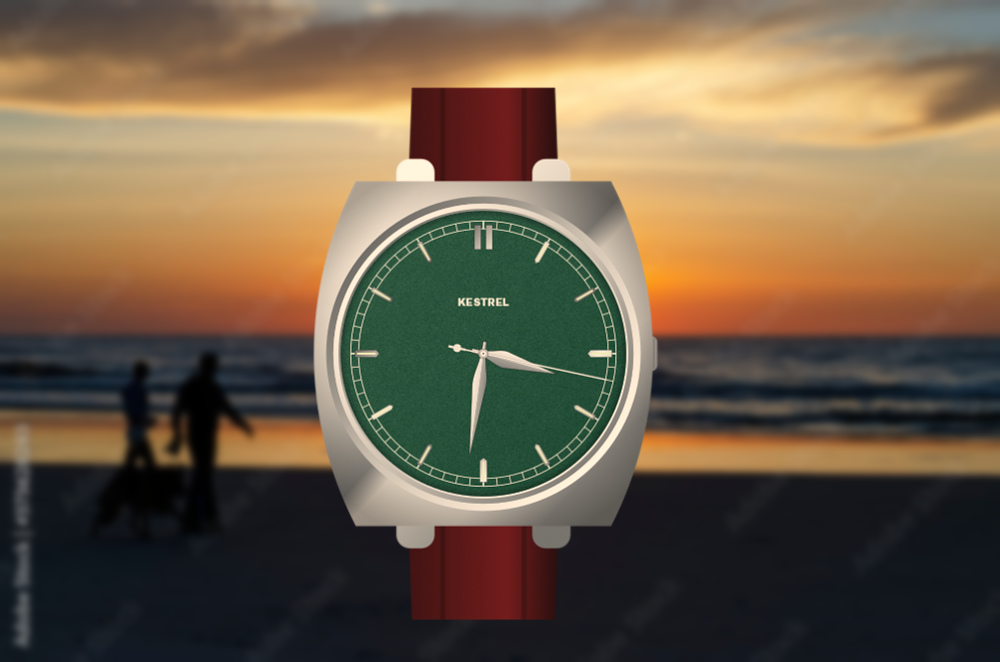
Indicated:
3.31.17
